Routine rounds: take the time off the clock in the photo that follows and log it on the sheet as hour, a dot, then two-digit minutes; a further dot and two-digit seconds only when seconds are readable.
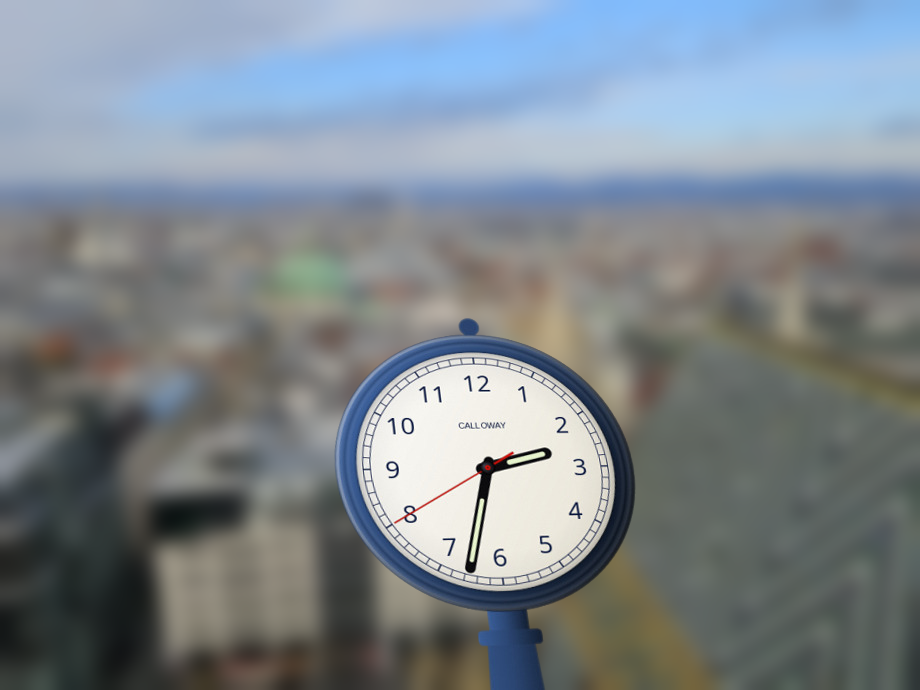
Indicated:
2.32.40
